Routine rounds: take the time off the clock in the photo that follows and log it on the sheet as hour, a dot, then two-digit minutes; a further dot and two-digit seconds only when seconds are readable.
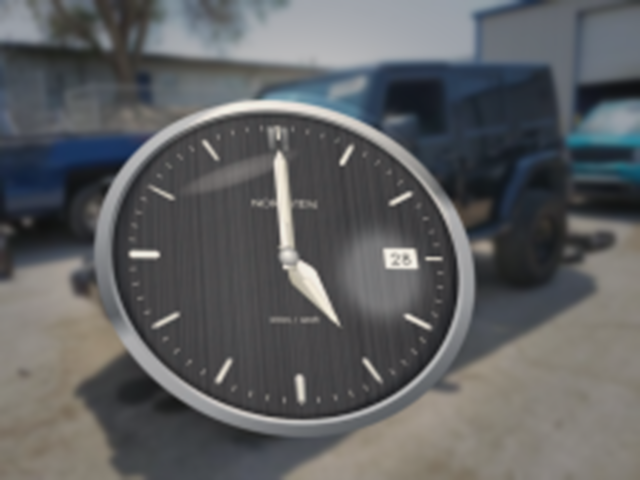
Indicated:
5.00
